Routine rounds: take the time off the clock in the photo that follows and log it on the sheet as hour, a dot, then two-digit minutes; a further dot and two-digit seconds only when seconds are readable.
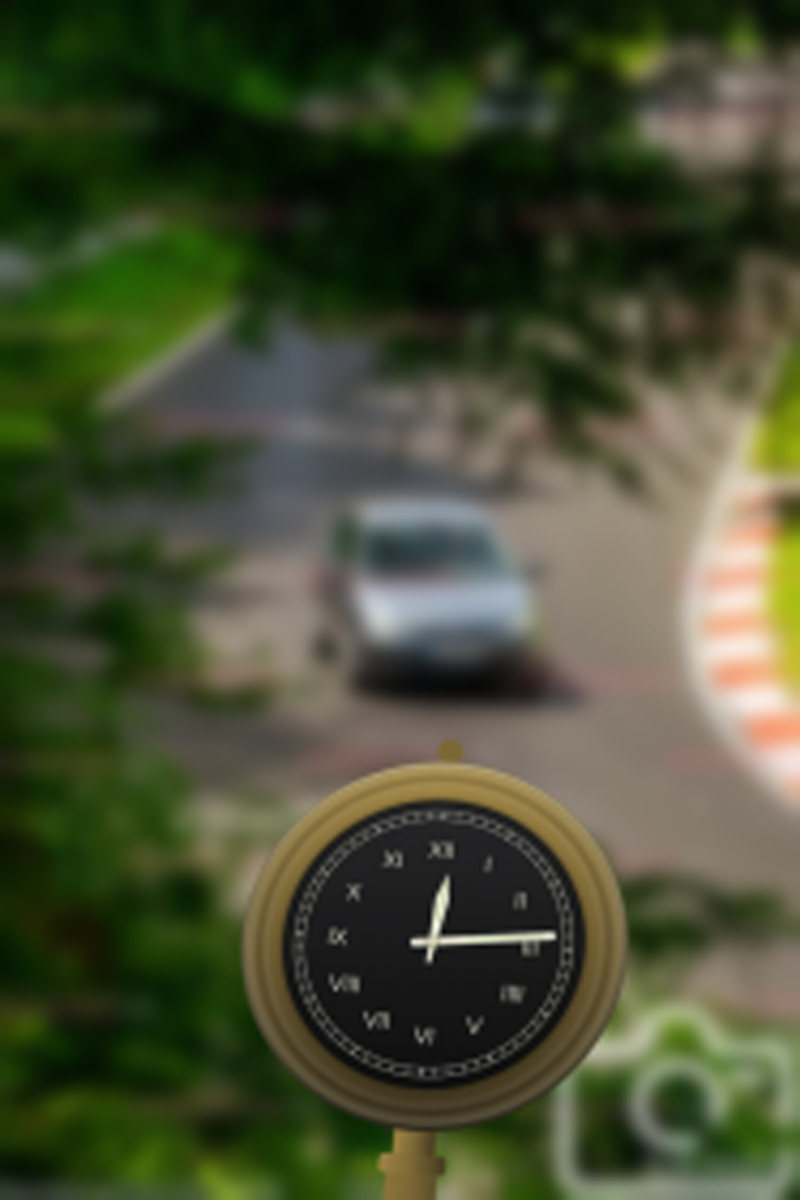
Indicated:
12.14
